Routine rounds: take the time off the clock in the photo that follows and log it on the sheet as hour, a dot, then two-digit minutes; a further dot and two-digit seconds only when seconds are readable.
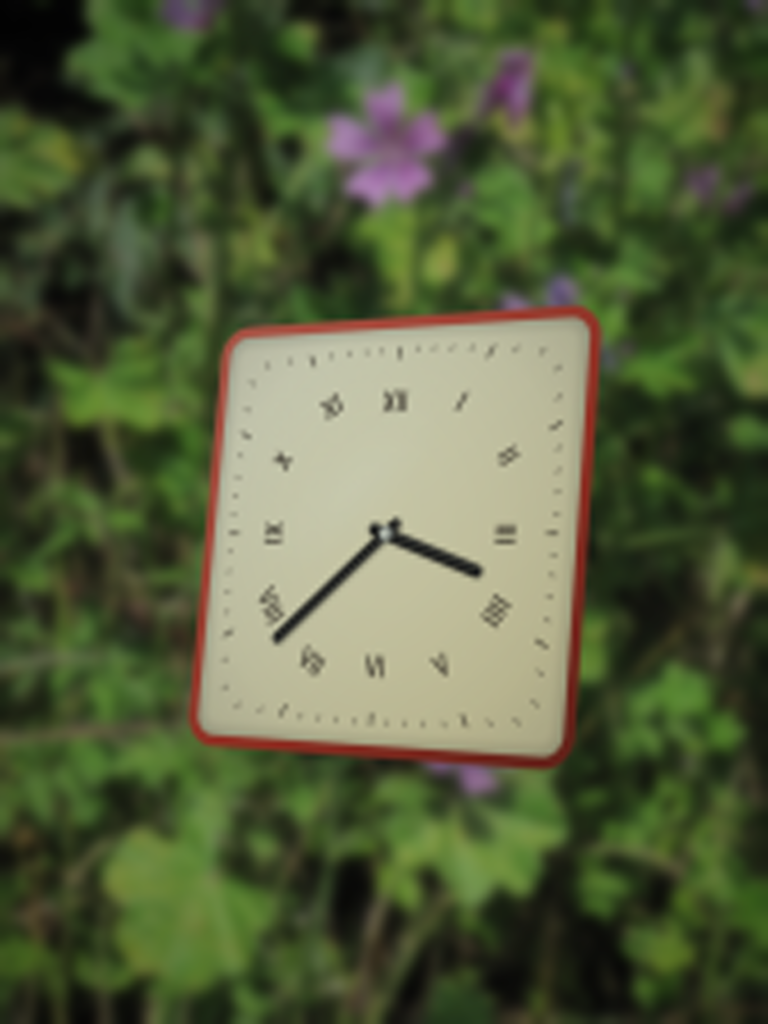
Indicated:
3.38
